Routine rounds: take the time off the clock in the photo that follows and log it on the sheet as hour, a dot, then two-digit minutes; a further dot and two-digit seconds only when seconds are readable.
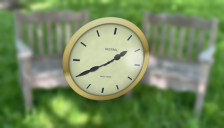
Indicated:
1.40
